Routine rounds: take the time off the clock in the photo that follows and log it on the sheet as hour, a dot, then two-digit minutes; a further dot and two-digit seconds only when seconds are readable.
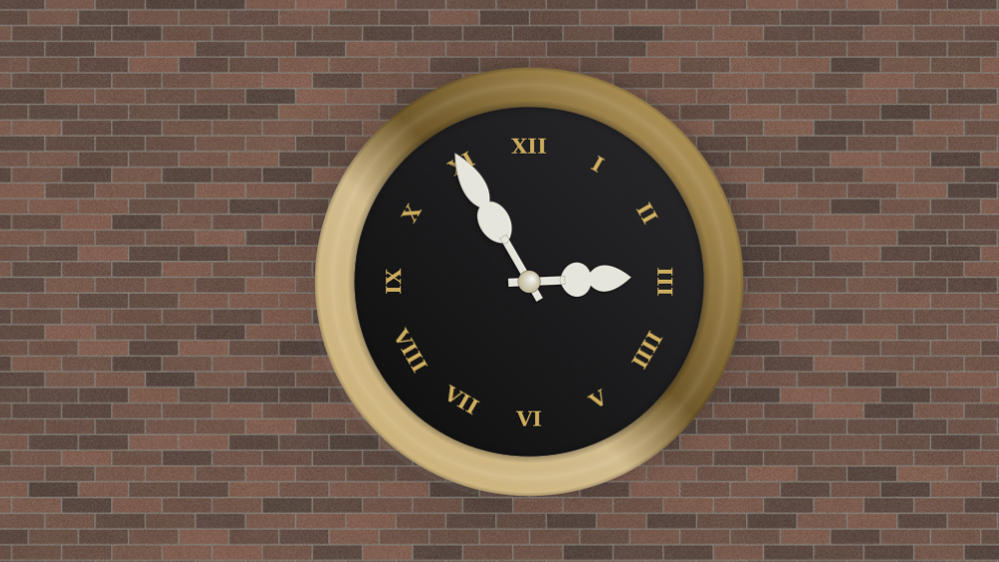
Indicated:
2.55
